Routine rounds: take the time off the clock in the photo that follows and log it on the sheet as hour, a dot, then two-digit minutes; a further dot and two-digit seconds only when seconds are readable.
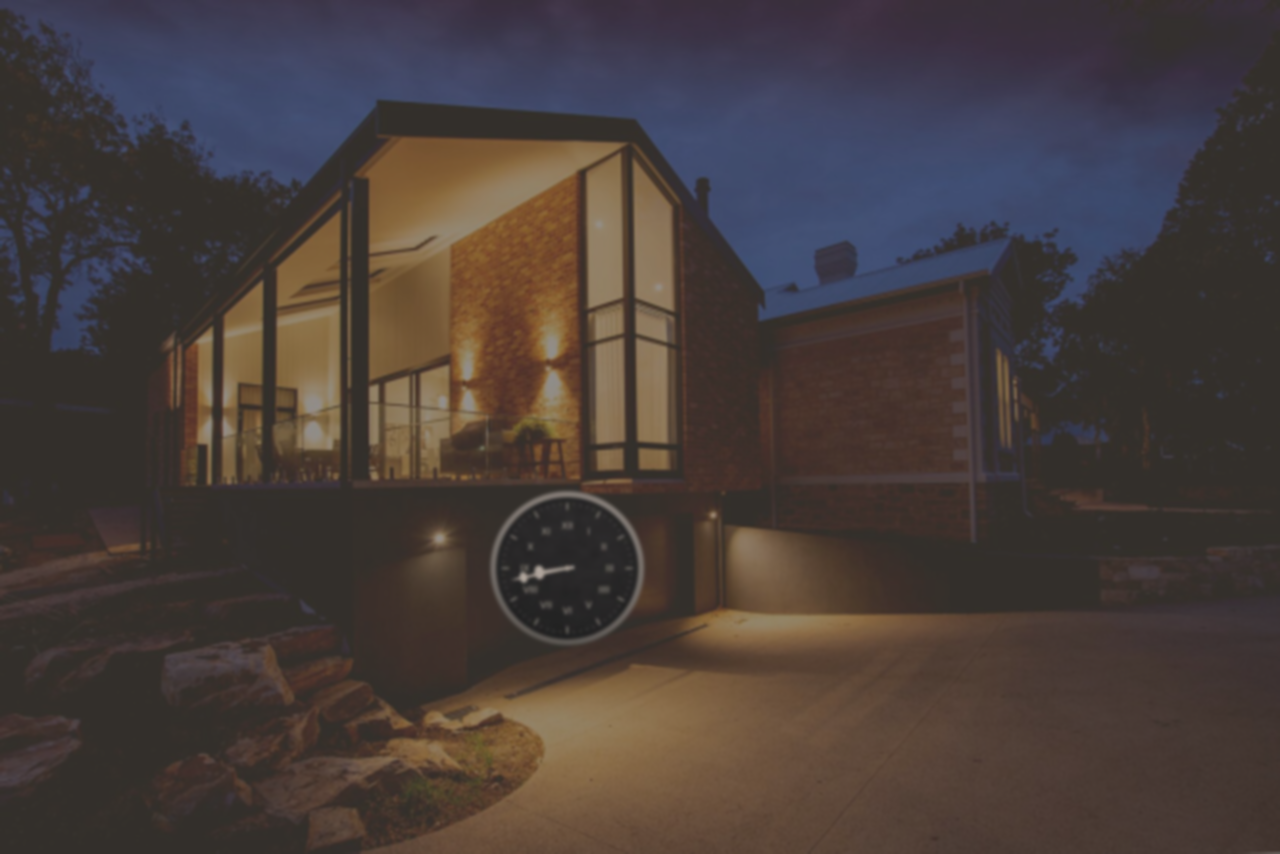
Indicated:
8.43
